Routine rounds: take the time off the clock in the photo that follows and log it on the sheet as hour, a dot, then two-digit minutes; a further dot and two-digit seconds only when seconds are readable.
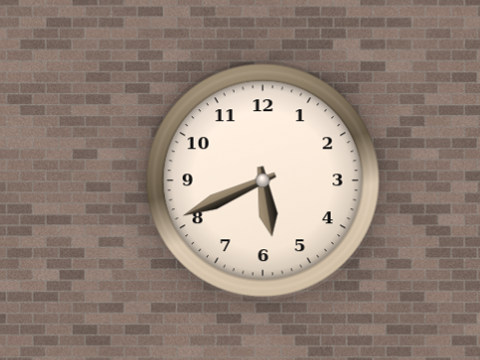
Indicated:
5.41
